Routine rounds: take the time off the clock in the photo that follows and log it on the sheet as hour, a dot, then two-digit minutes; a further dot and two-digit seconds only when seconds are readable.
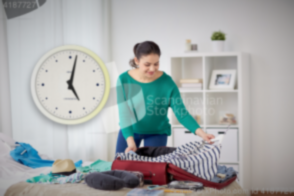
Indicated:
5.02
